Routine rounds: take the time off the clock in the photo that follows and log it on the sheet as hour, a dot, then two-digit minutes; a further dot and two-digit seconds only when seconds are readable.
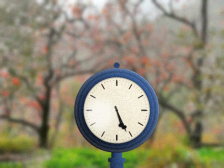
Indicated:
5.26
